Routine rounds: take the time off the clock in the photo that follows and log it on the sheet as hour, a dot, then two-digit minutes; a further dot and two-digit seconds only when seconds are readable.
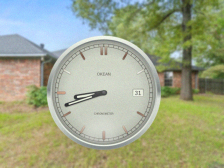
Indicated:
8.42
